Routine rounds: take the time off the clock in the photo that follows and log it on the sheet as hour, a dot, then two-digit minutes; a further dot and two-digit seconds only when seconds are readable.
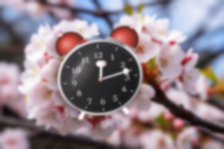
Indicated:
12.13
